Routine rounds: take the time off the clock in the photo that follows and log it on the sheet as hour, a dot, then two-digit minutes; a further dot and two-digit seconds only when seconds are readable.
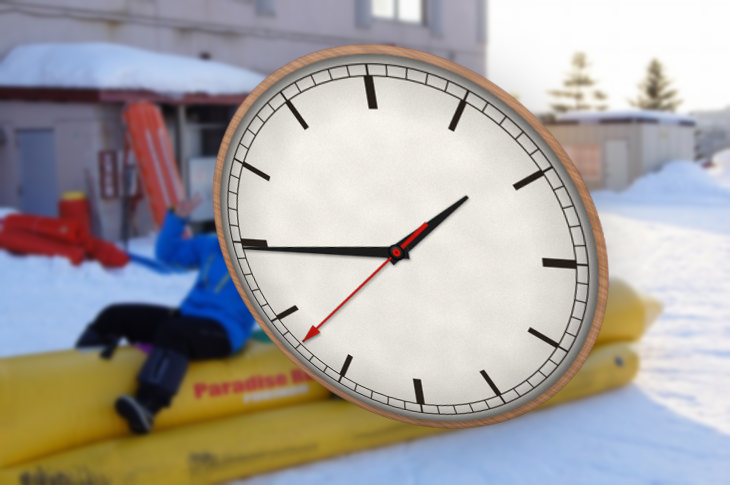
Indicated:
1.44.38
